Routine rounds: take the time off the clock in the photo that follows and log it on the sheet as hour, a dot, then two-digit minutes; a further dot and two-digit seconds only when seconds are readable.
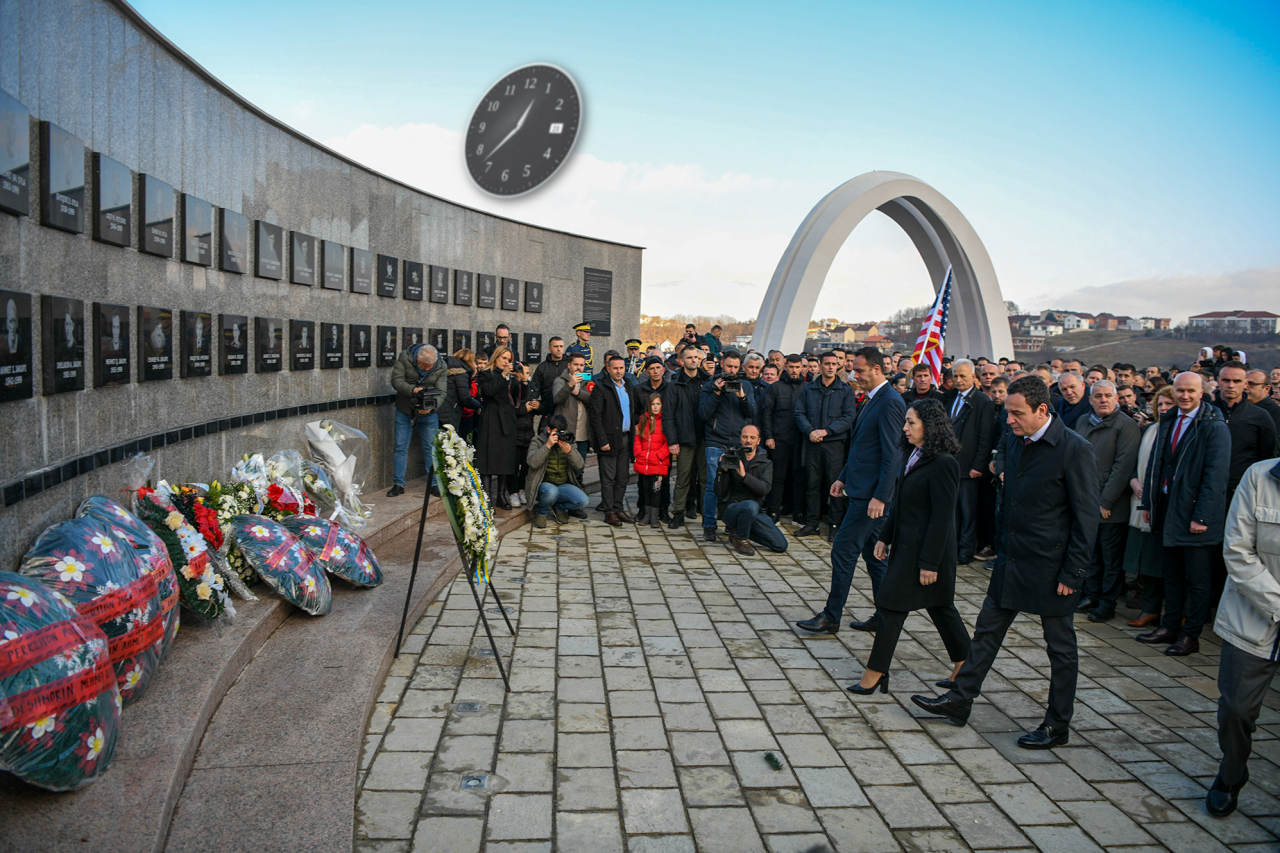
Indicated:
12.37
